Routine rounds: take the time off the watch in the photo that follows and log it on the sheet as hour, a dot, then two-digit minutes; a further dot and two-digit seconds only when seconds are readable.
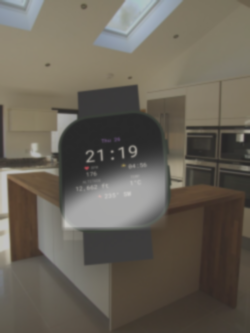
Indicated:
21.19
